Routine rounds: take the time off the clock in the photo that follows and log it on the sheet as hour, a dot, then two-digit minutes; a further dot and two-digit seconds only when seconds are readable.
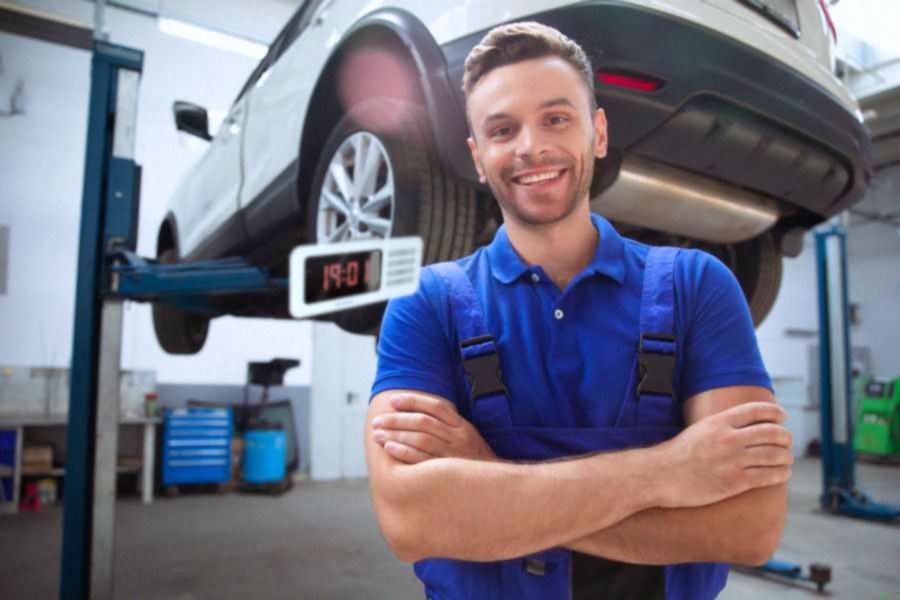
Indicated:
19.01
